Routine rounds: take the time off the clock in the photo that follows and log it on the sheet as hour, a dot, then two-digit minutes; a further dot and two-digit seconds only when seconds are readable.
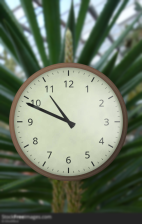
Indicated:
10.49
